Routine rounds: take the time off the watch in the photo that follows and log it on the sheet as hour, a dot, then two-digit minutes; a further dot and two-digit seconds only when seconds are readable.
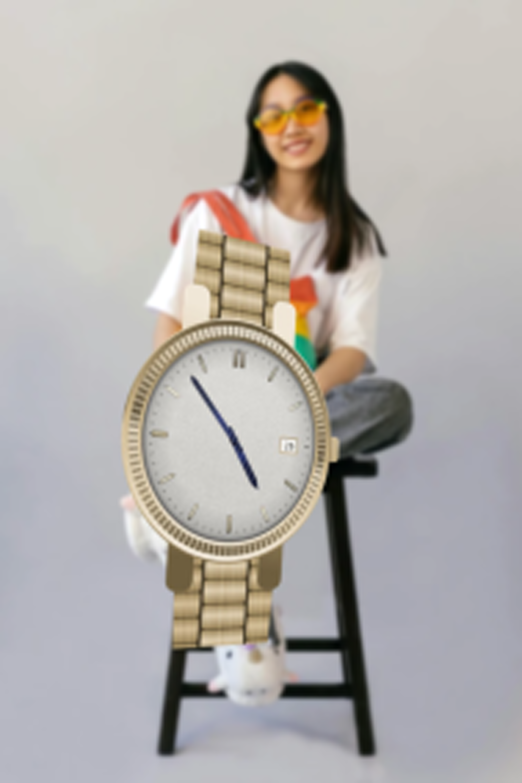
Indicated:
4.53
